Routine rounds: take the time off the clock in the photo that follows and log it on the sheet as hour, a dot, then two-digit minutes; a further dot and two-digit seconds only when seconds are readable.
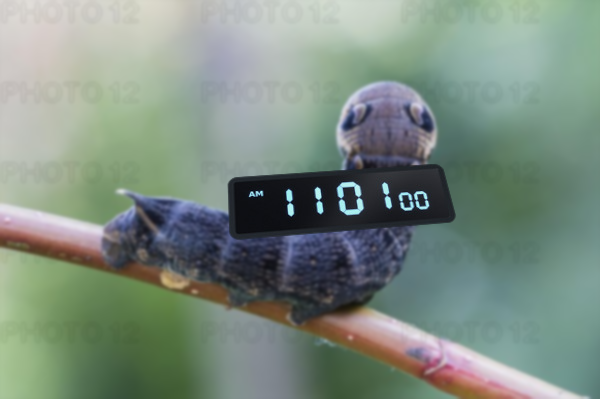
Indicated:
11.01.00
